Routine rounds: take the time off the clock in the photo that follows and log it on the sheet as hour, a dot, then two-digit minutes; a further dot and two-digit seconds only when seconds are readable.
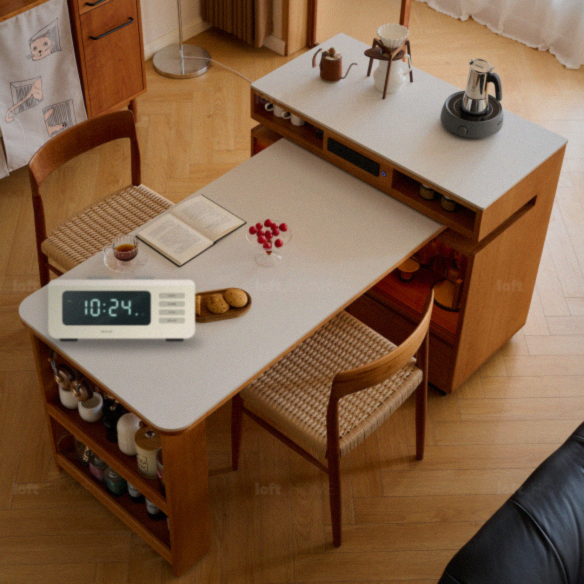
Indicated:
10.24
